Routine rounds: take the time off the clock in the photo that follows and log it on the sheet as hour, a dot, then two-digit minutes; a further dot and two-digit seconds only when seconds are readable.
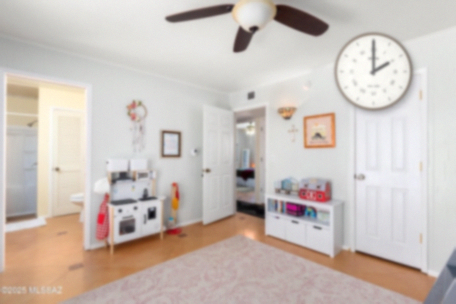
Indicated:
2.00
